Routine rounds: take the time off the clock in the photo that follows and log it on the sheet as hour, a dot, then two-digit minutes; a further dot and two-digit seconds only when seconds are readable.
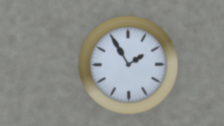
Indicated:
1.55
